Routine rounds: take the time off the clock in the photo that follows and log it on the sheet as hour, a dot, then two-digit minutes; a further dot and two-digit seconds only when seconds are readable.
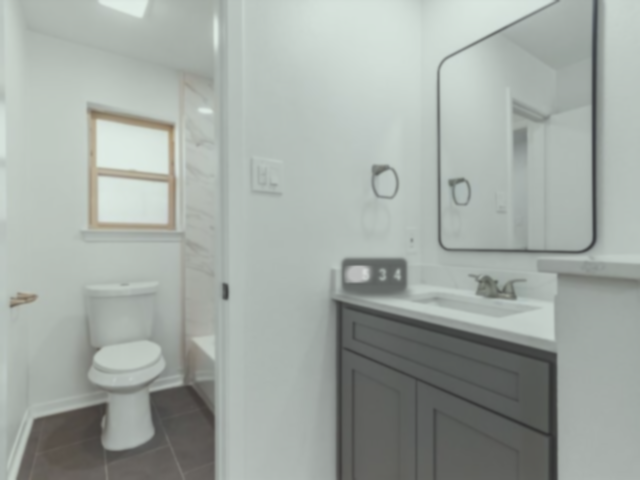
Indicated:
5.34
